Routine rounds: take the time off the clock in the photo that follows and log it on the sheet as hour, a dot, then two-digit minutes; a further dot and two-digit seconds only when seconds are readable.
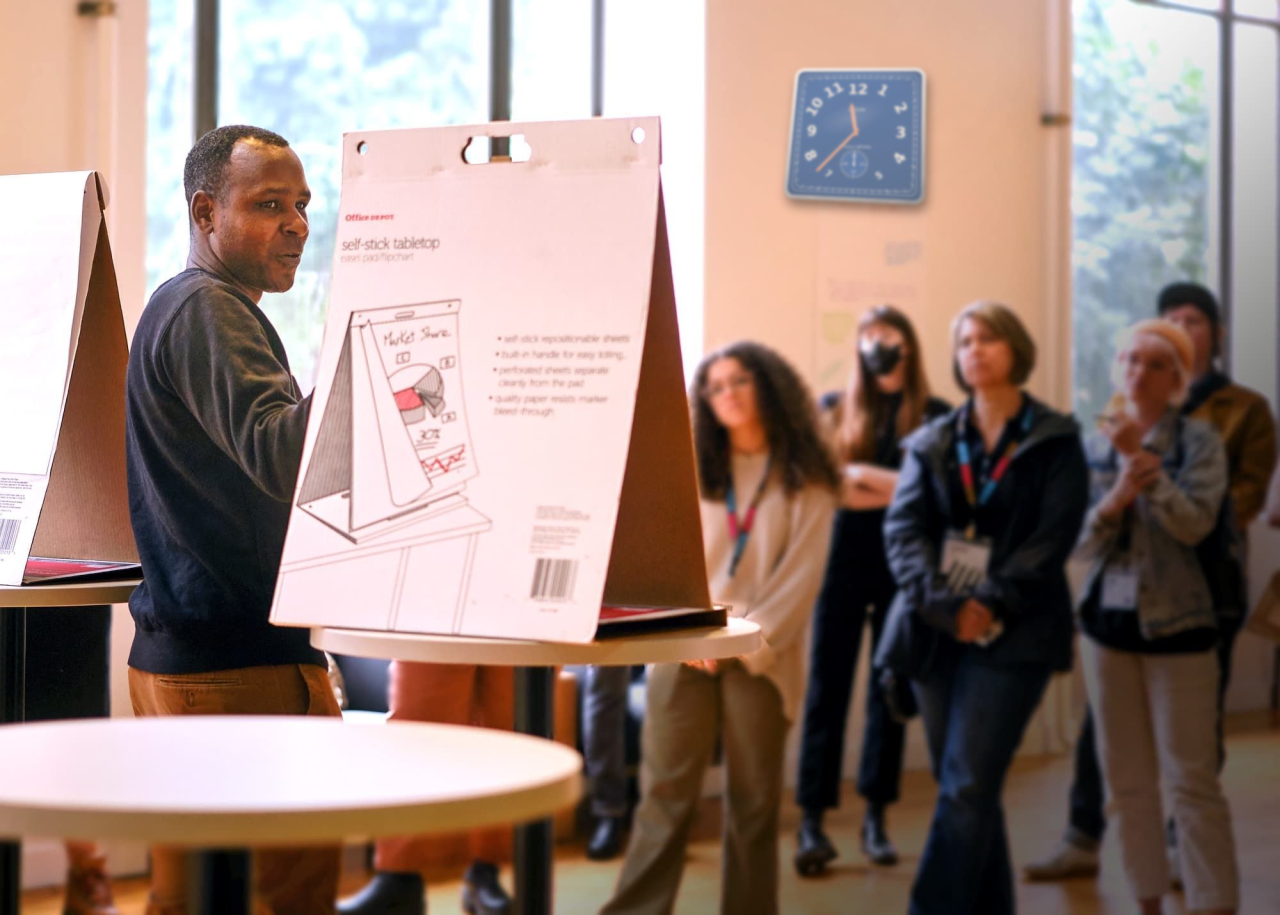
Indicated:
11.37
